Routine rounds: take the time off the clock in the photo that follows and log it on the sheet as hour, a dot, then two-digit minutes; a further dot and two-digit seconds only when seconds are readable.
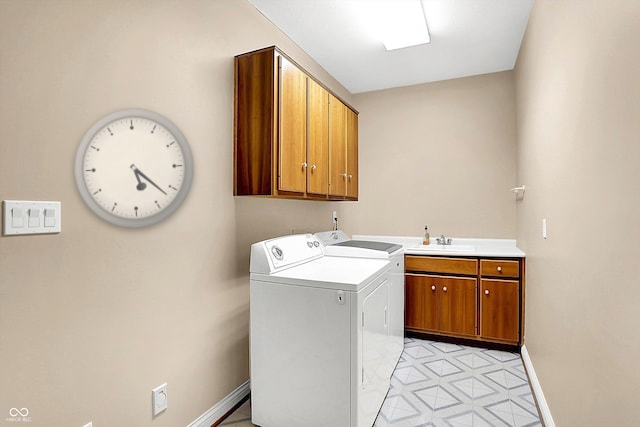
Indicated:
5.22
